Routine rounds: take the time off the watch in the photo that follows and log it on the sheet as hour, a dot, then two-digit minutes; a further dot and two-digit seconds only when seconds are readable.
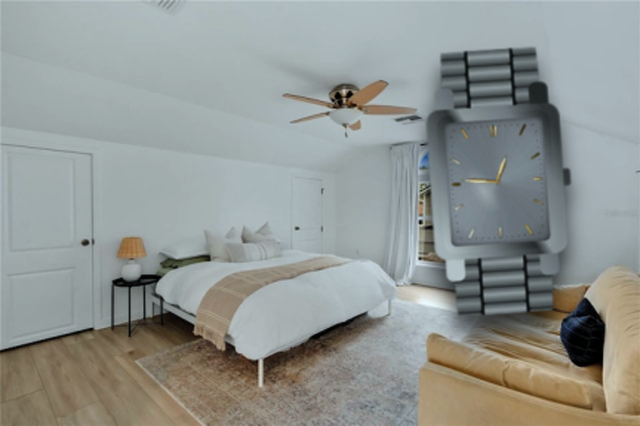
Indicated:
12.46
